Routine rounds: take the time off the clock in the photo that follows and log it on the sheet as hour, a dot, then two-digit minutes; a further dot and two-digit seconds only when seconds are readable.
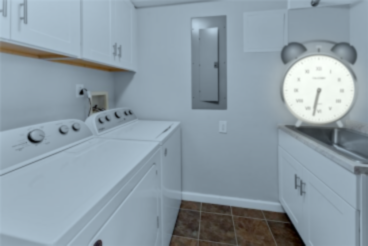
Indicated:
6.32
